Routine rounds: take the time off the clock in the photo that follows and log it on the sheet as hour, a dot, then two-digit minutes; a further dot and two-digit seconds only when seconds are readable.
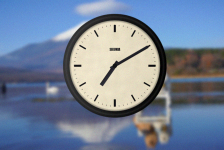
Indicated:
7.10
